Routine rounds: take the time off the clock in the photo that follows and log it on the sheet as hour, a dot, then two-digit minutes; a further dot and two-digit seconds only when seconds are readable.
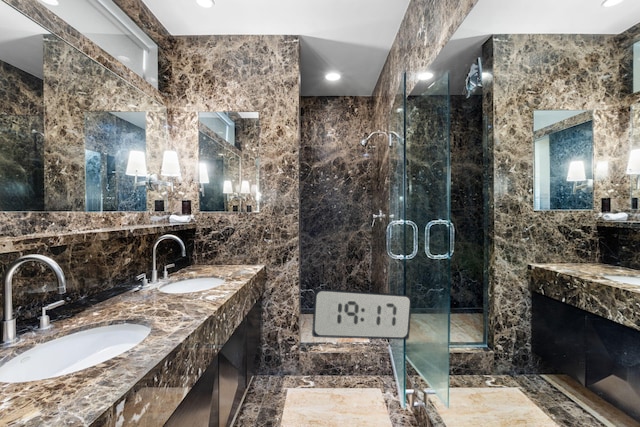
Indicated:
19.17
